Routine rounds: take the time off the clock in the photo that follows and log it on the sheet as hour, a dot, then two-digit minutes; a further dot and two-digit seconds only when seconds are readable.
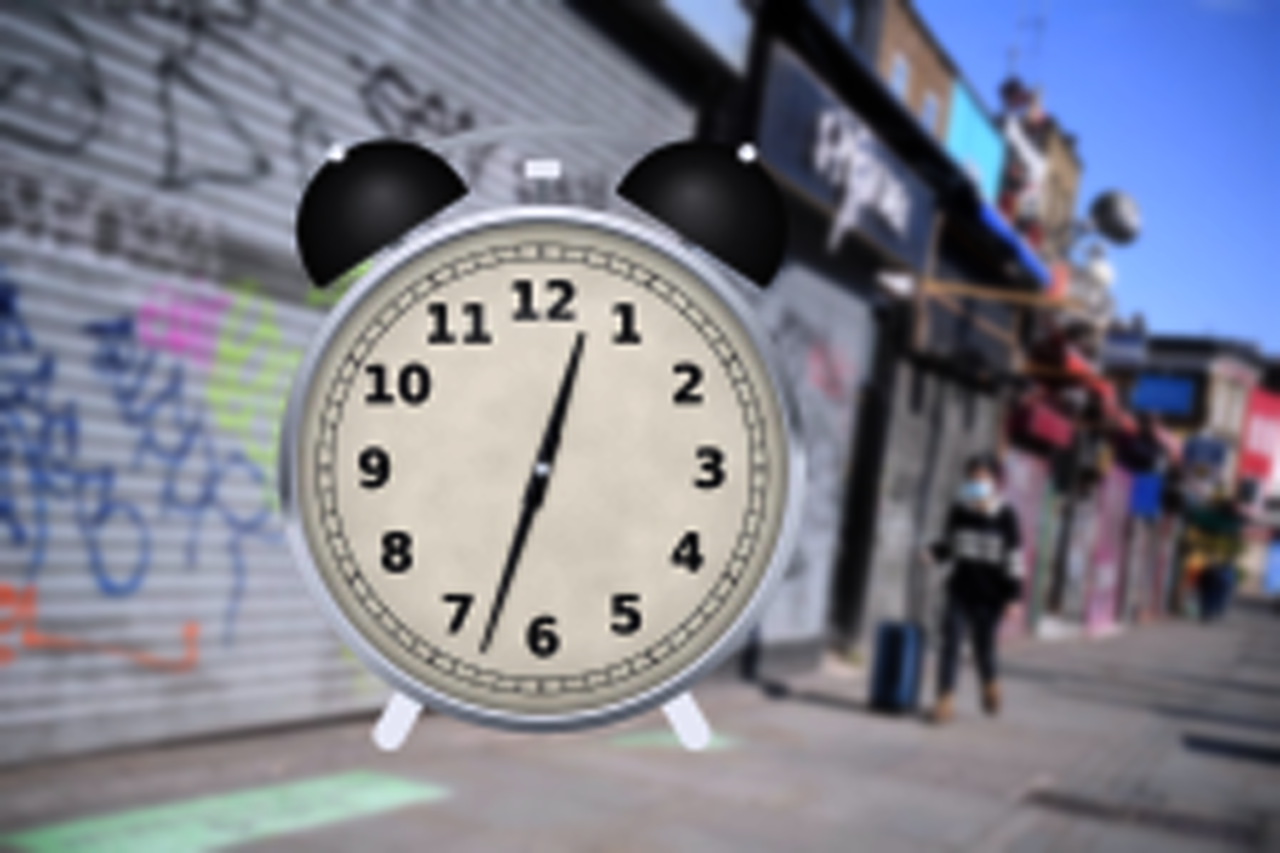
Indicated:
12.33
